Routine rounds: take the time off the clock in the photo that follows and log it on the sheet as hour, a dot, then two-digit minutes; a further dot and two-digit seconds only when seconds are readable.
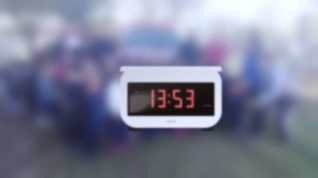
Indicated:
13.53
